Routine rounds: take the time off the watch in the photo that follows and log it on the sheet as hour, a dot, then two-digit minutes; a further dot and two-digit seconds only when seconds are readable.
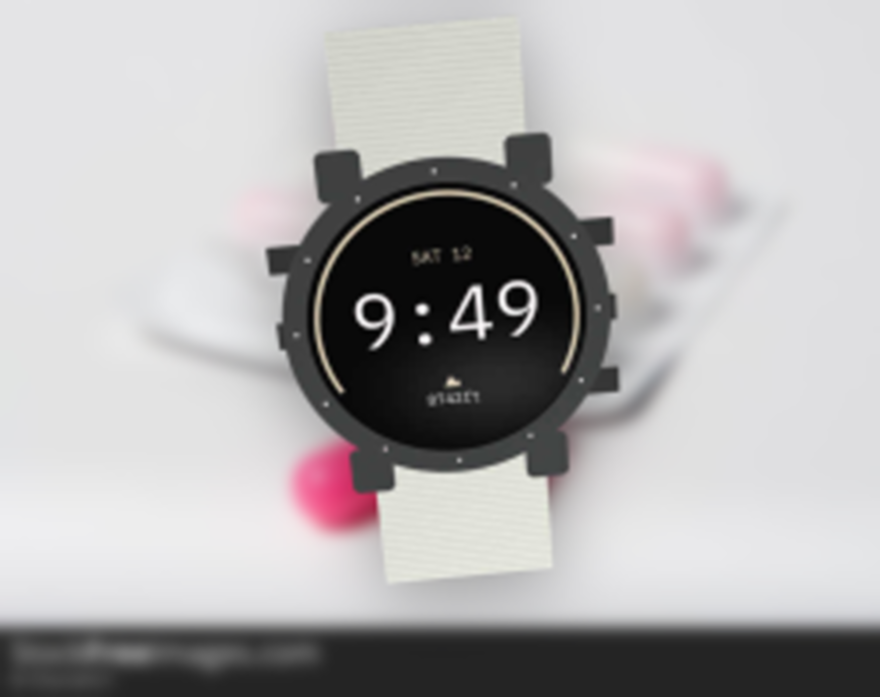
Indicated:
9.49
